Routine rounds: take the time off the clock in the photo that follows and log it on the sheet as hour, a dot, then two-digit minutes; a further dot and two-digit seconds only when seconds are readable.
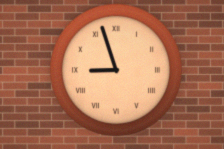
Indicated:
8.57
